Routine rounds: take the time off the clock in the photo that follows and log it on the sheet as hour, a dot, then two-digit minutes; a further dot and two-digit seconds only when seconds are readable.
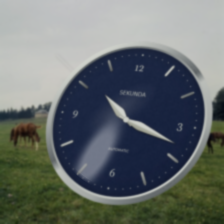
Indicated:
10.18
